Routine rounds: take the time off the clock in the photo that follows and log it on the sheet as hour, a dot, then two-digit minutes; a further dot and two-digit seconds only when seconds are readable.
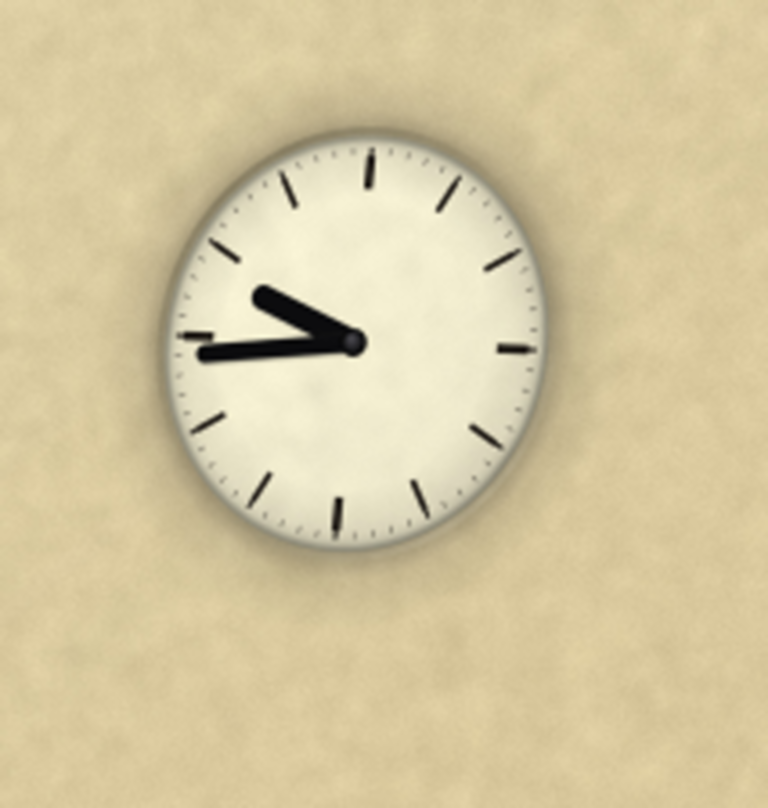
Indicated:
9.44
